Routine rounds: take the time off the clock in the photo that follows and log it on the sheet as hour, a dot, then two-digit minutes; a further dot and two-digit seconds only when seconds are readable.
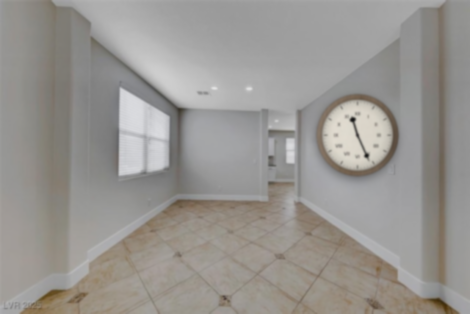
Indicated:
11.26
